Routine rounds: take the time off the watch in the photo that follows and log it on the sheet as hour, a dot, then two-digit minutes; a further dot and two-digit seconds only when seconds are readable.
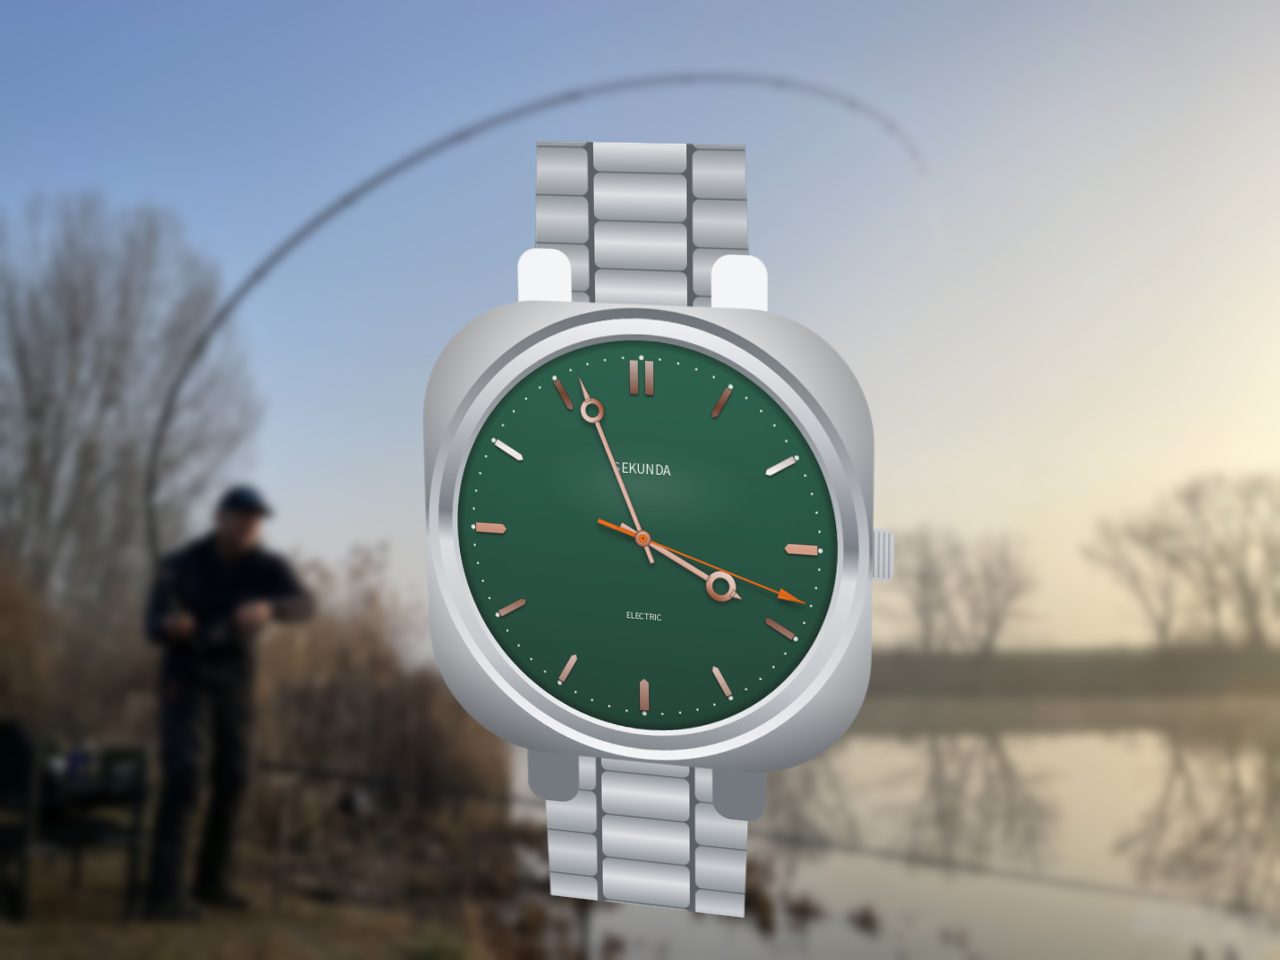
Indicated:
3.56.18
